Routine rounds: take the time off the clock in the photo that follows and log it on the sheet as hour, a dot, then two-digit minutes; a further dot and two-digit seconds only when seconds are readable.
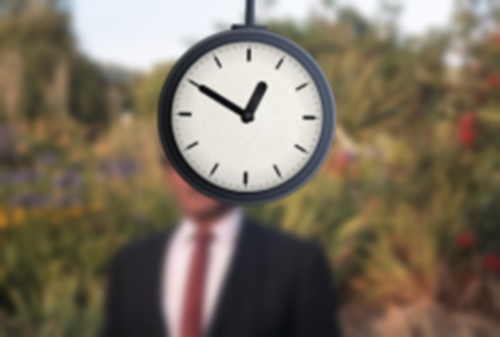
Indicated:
12.50
